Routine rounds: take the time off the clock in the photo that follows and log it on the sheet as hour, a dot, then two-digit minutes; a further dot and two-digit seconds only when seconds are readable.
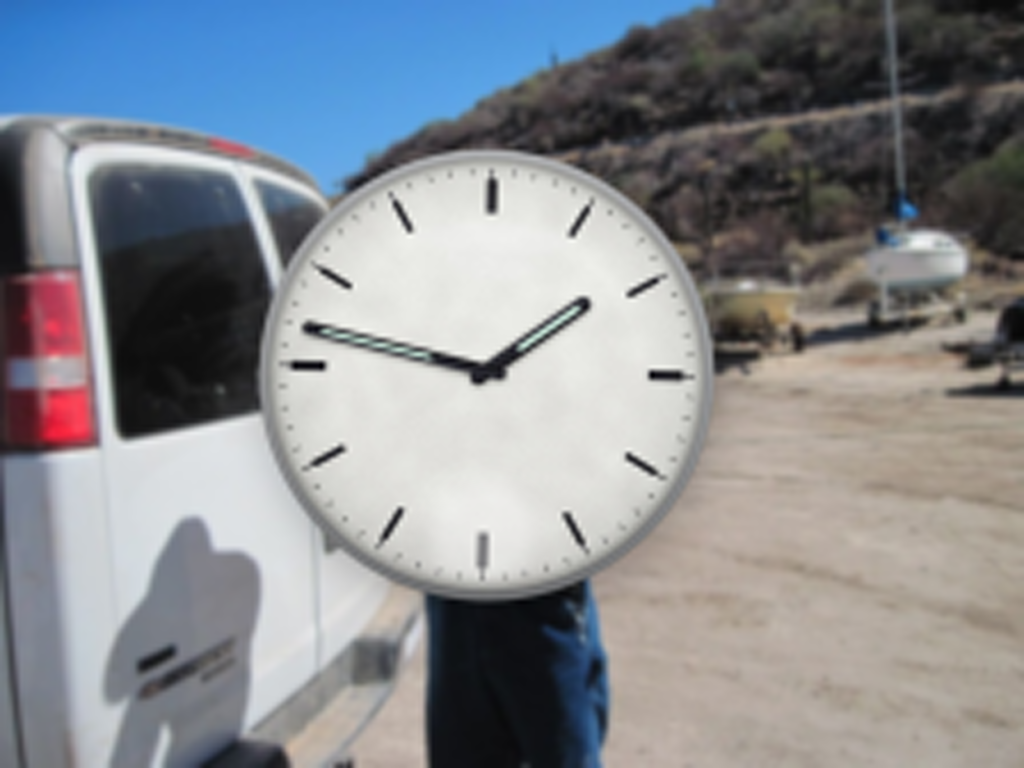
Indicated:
1.47
